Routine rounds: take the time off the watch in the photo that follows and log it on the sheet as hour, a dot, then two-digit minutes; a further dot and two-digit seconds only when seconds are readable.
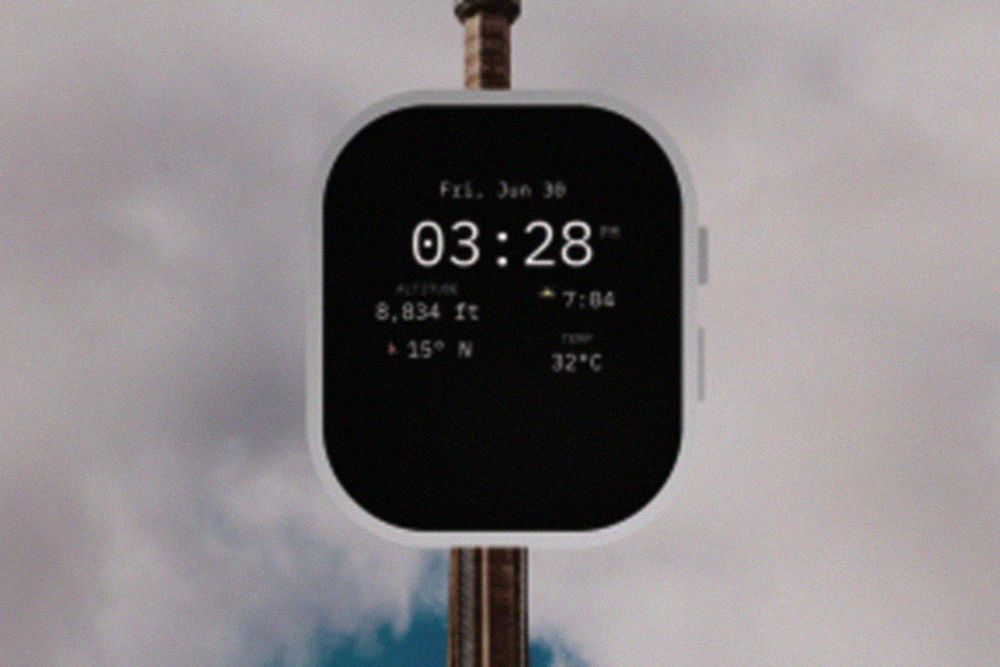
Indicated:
3.28
